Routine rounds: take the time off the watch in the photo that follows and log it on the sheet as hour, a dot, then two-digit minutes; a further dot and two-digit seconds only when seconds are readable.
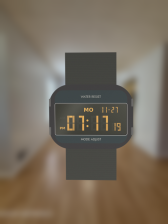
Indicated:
7.17.19
